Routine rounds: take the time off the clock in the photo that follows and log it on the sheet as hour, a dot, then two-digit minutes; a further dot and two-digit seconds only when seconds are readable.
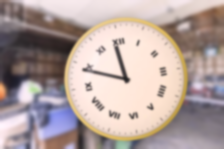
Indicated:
11.49
